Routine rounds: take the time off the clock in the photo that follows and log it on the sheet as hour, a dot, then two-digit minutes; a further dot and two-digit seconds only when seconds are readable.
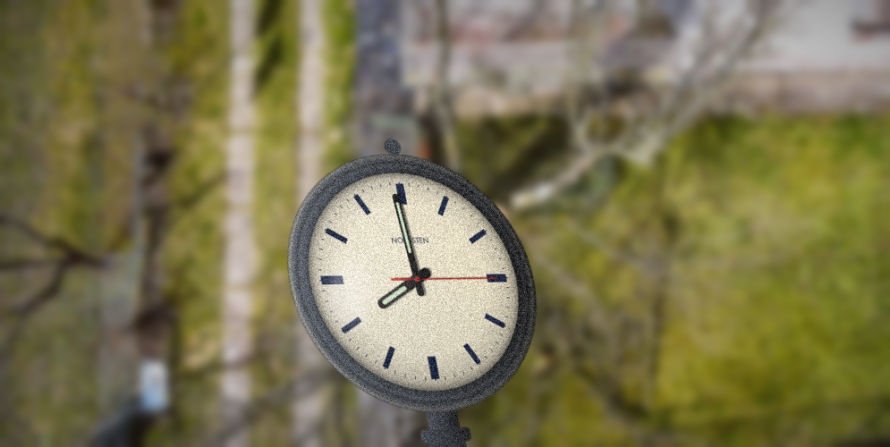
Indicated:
7.59.15
